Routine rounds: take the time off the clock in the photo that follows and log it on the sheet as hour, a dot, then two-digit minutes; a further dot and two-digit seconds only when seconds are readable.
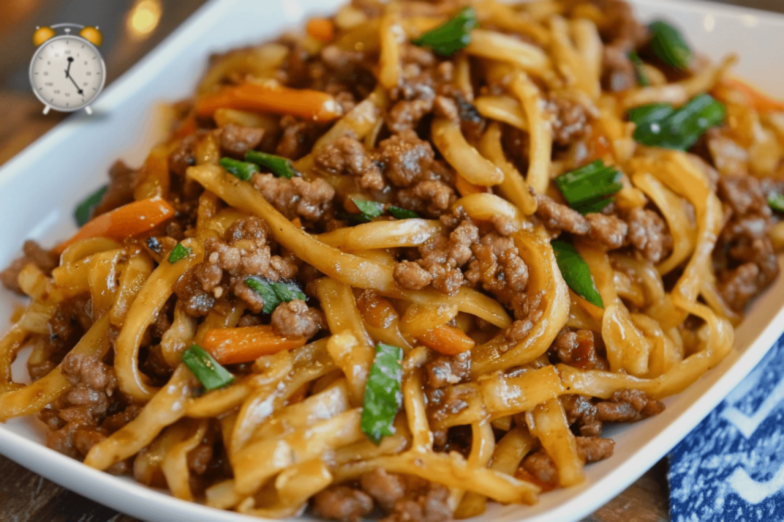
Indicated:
12.24
